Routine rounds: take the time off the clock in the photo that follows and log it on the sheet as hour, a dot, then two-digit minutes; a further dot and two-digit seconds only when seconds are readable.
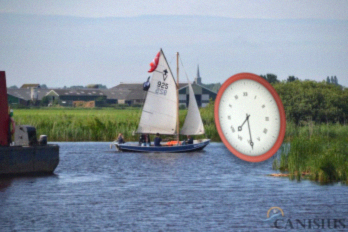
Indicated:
7.29
